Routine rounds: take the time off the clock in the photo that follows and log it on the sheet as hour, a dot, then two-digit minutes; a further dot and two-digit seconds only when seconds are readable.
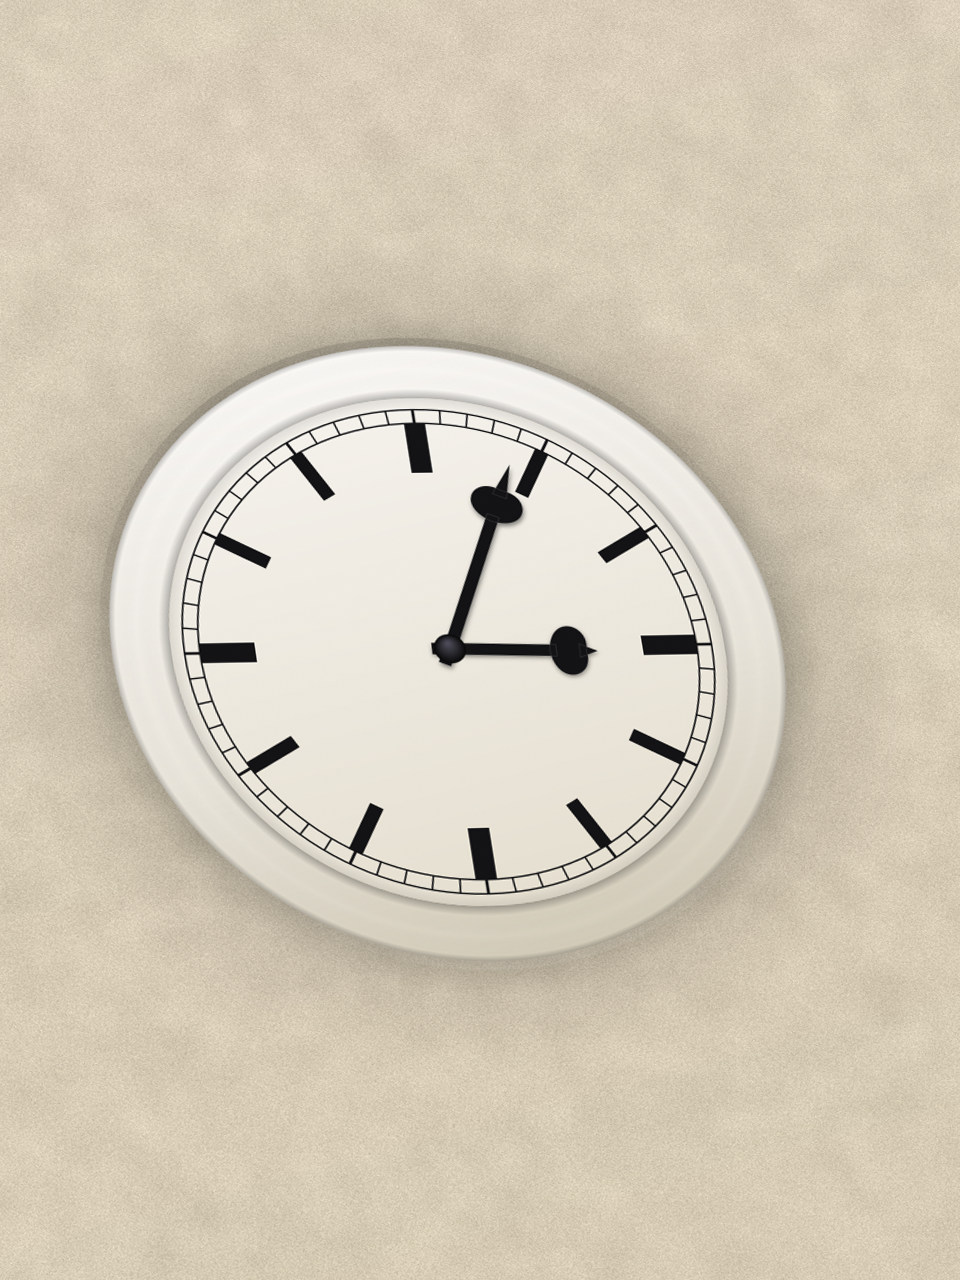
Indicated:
3.04
